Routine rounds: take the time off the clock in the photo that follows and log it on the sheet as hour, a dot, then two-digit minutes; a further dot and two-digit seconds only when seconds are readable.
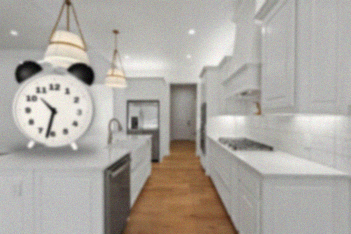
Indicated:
10.32
